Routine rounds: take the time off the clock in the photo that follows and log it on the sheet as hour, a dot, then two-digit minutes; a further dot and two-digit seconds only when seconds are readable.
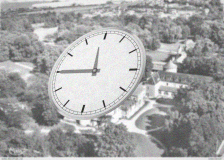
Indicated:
11.45
